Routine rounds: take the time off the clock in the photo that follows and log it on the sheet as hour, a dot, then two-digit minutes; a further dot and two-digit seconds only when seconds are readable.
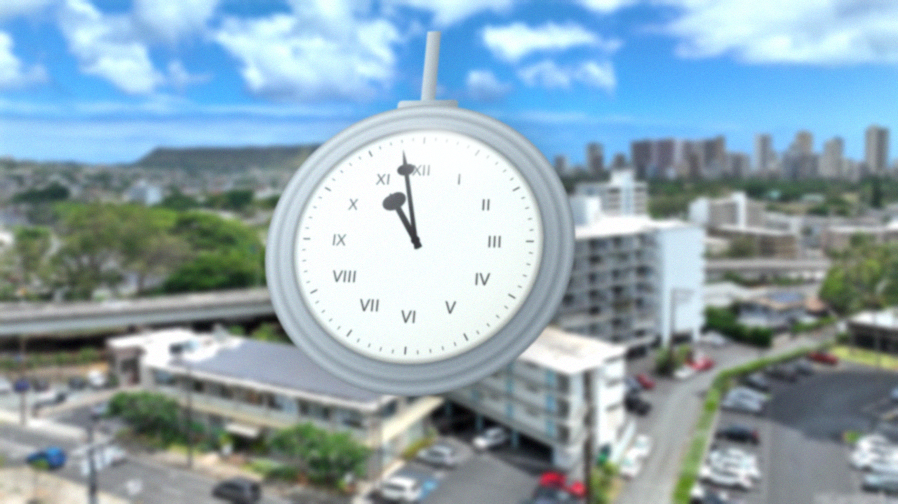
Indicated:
10.58
